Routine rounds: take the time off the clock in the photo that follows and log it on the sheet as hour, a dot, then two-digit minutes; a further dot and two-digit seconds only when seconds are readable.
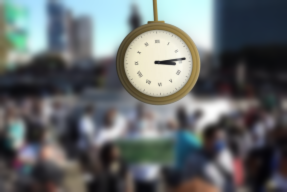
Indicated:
3.14
